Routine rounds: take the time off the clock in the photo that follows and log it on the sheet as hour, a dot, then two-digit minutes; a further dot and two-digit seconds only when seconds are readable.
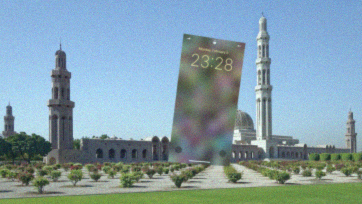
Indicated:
23.28
